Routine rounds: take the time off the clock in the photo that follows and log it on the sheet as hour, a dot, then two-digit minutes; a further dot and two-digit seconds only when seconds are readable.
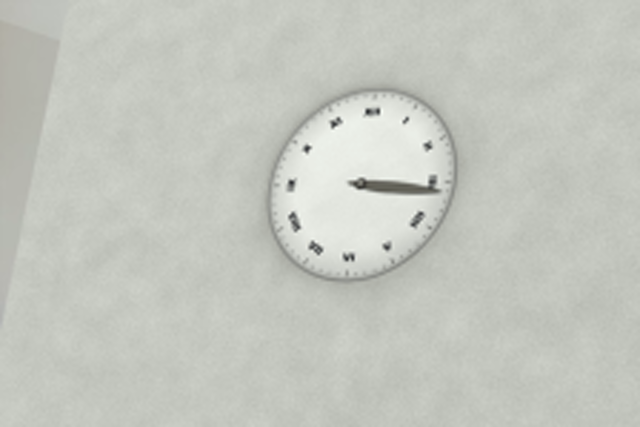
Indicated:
3.16
